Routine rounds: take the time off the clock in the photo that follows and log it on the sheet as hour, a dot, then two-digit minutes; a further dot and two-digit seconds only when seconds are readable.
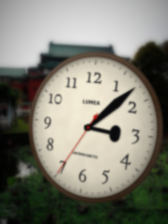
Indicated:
3.07.35
